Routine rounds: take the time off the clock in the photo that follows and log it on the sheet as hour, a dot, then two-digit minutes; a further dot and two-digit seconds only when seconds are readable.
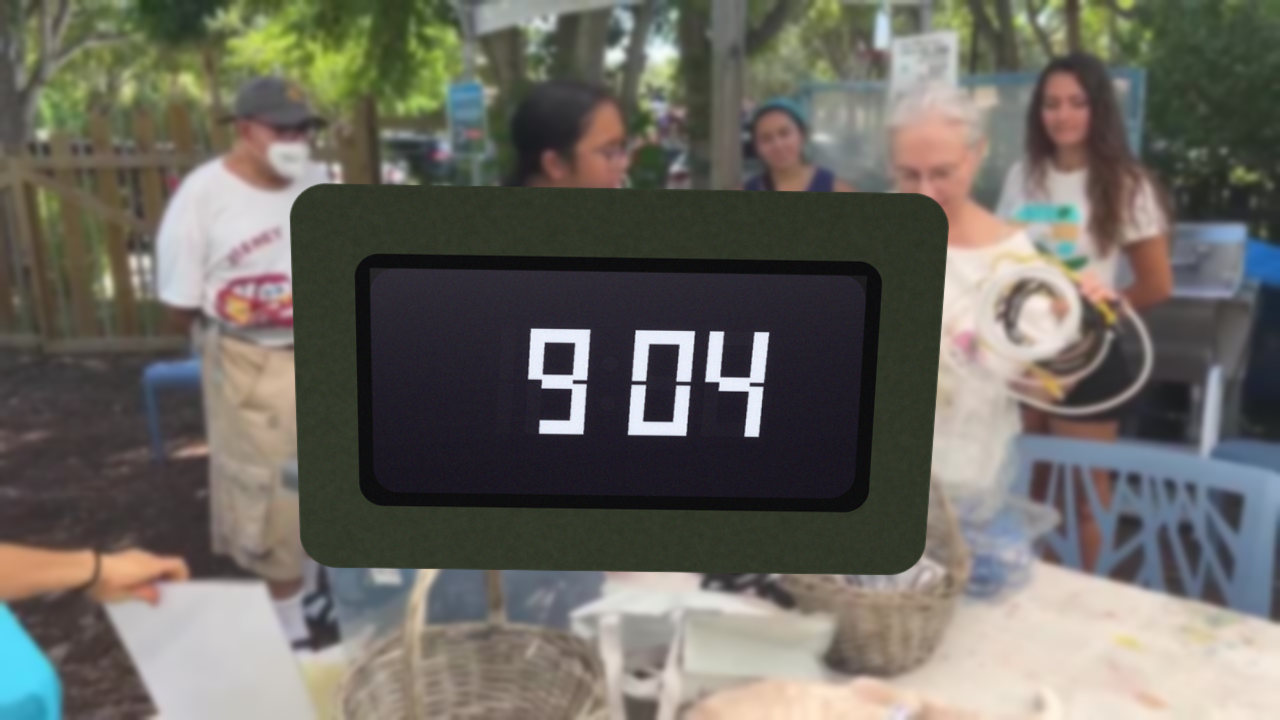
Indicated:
9.04
